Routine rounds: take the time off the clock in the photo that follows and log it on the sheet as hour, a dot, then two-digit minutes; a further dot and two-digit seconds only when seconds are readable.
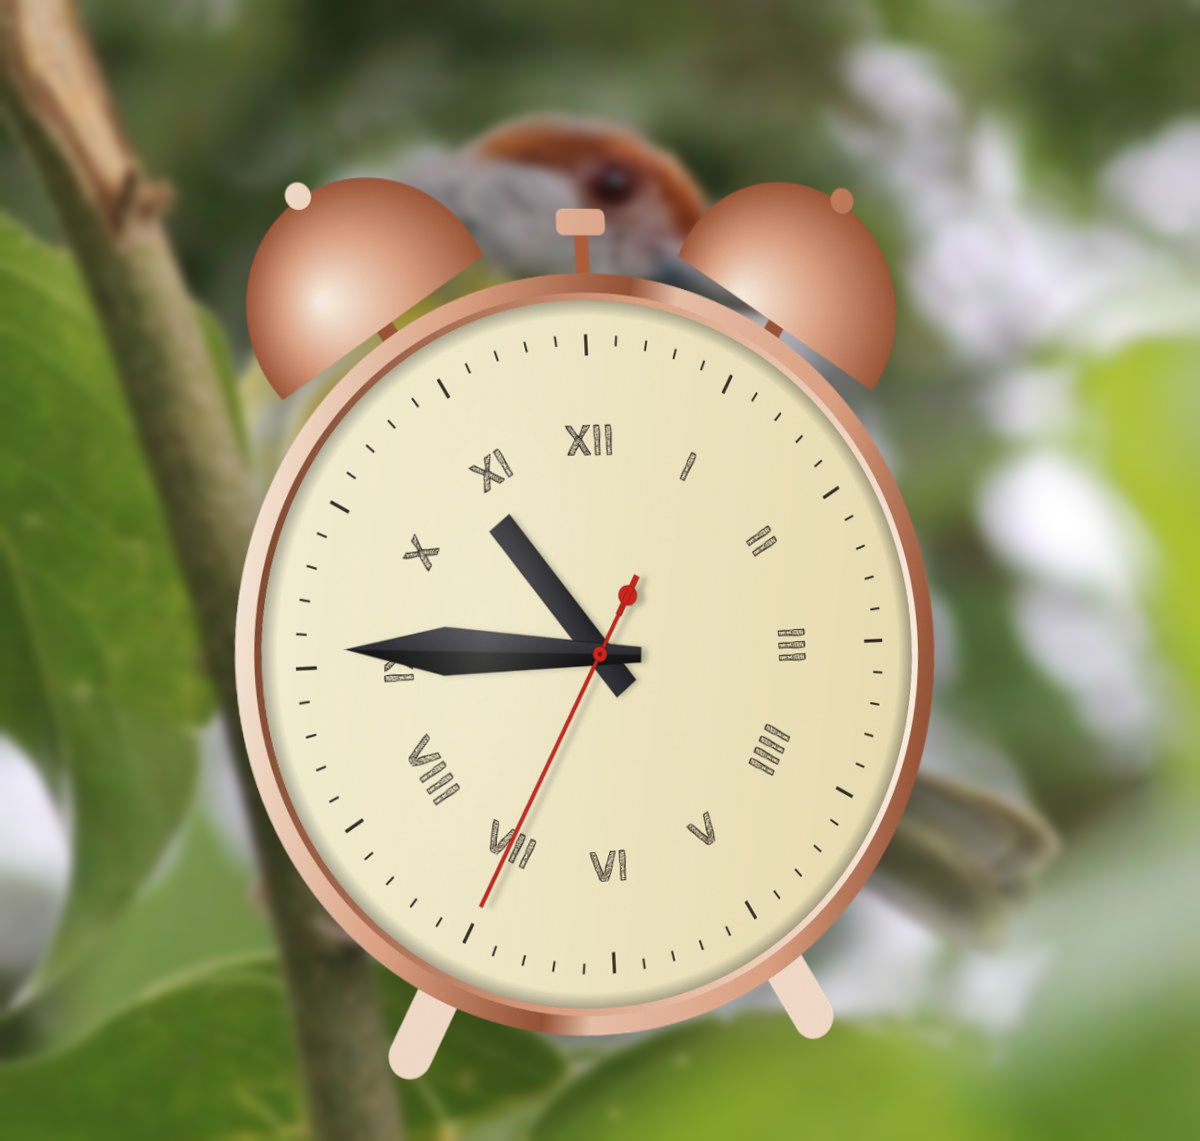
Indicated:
10.45.35
